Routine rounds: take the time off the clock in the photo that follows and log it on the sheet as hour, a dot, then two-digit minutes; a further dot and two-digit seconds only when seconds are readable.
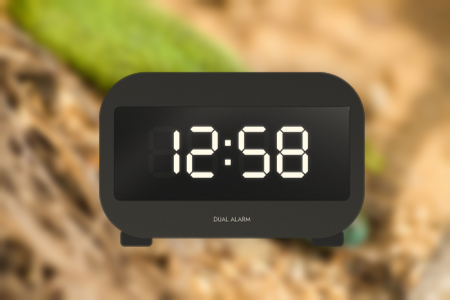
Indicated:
12.58
